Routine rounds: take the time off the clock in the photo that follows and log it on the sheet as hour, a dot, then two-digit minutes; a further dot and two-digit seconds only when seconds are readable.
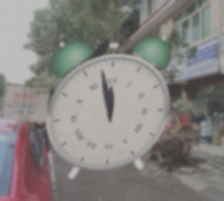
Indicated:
11.58
